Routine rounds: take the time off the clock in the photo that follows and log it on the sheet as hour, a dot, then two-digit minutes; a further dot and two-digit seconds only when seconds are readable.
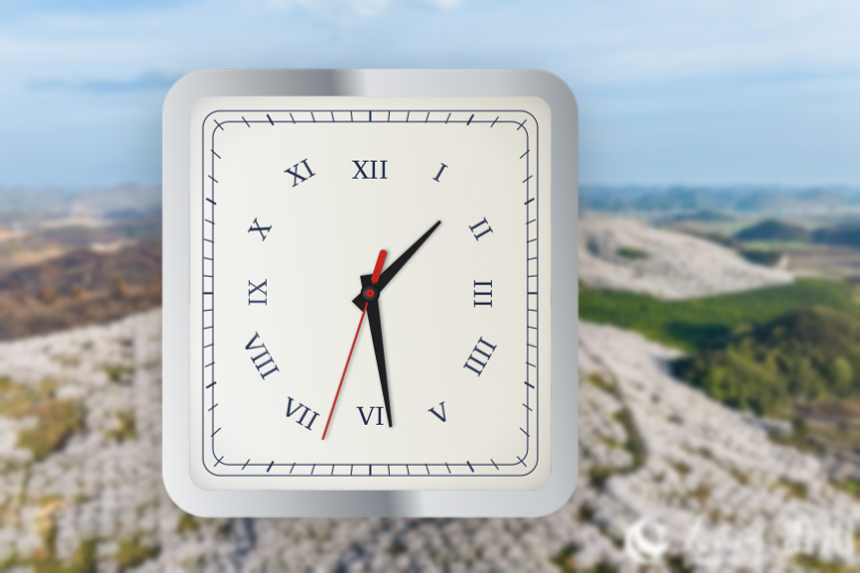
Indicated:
1.28.33
